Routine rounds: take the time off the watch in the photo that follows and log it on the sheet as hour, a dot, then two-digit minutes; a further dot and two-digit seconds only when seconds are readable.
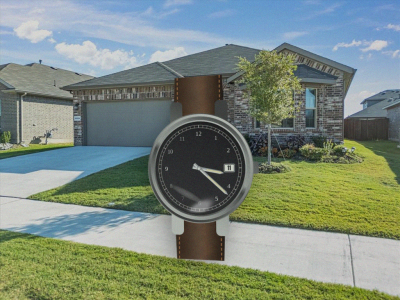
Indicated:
3.22
